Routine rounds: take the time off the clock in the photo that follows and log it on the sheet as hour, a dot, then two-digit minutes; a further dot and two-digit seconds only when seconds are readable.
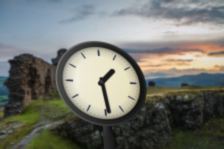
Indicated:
1.29
